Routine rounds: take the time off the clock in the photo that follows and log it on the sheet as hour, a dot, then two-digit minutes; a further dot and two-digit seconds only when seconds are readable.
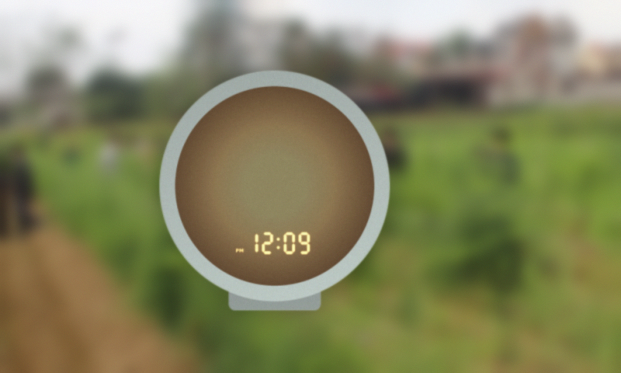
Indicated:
12.09
